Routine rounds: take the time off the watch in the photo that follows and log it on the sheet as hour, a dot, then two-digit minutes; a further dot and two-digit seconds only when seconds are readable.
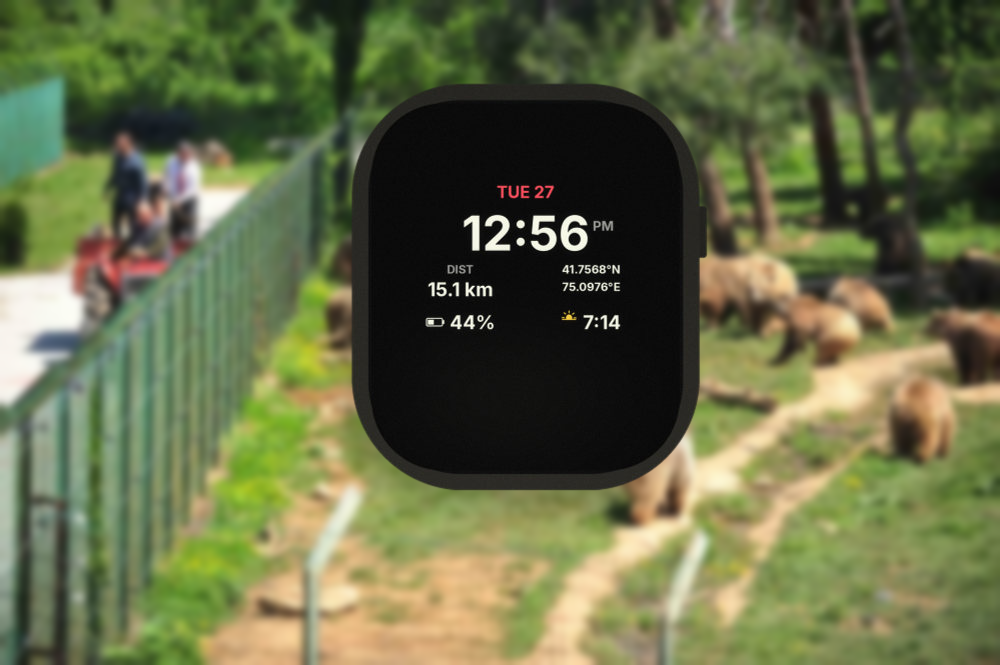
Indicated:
12.56
